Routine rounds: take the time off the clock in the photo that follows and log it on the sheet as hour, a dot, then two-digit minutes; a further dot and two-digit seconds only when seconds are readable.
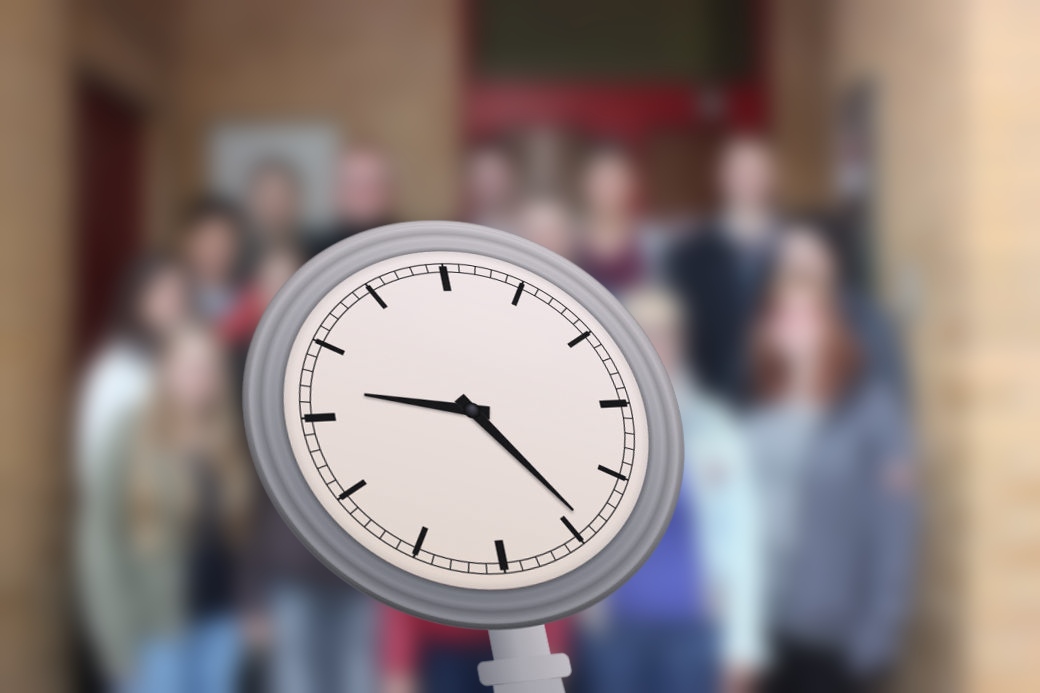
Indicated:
9.24
